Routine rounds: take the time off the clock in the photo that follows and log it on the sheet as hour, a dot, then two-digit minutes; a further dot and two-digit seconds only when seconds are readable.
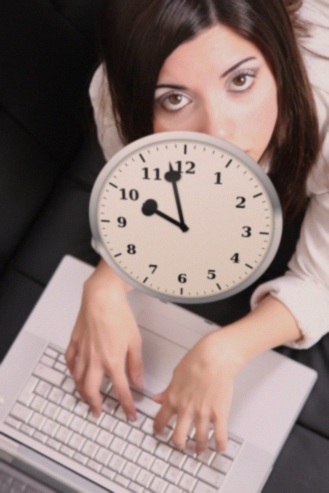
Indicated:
9.58
